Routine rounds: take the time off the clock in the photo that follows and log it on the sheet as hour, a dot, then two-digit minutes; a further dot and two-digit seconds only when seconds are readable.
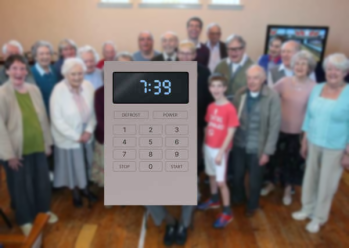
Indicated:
7.39
